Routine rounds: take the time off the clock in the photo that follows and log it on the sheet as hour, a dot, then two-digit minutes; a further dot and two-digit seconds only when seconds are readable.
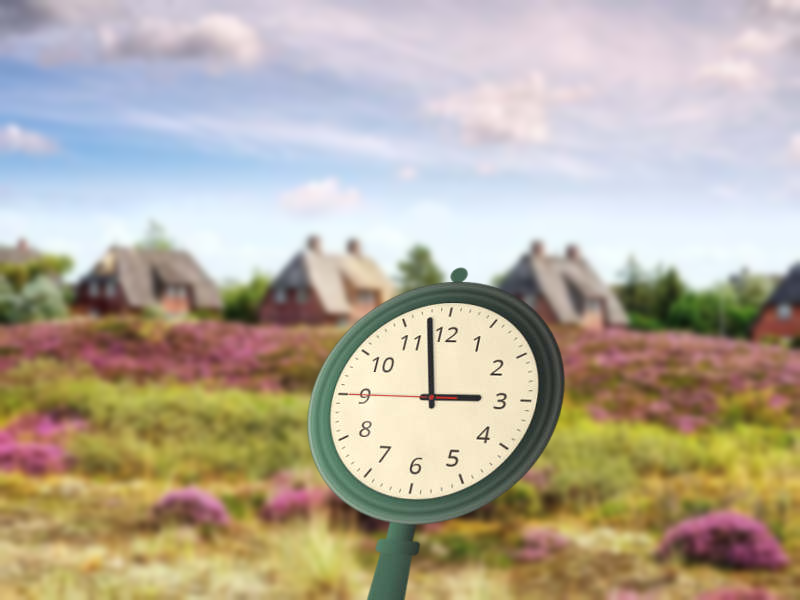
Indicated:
2.57.45
